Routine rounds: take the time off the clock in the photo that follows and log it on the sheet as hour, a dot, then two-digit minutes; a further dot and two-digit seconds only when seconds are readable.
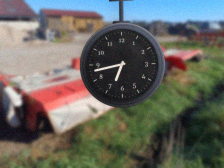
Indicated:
6.43
